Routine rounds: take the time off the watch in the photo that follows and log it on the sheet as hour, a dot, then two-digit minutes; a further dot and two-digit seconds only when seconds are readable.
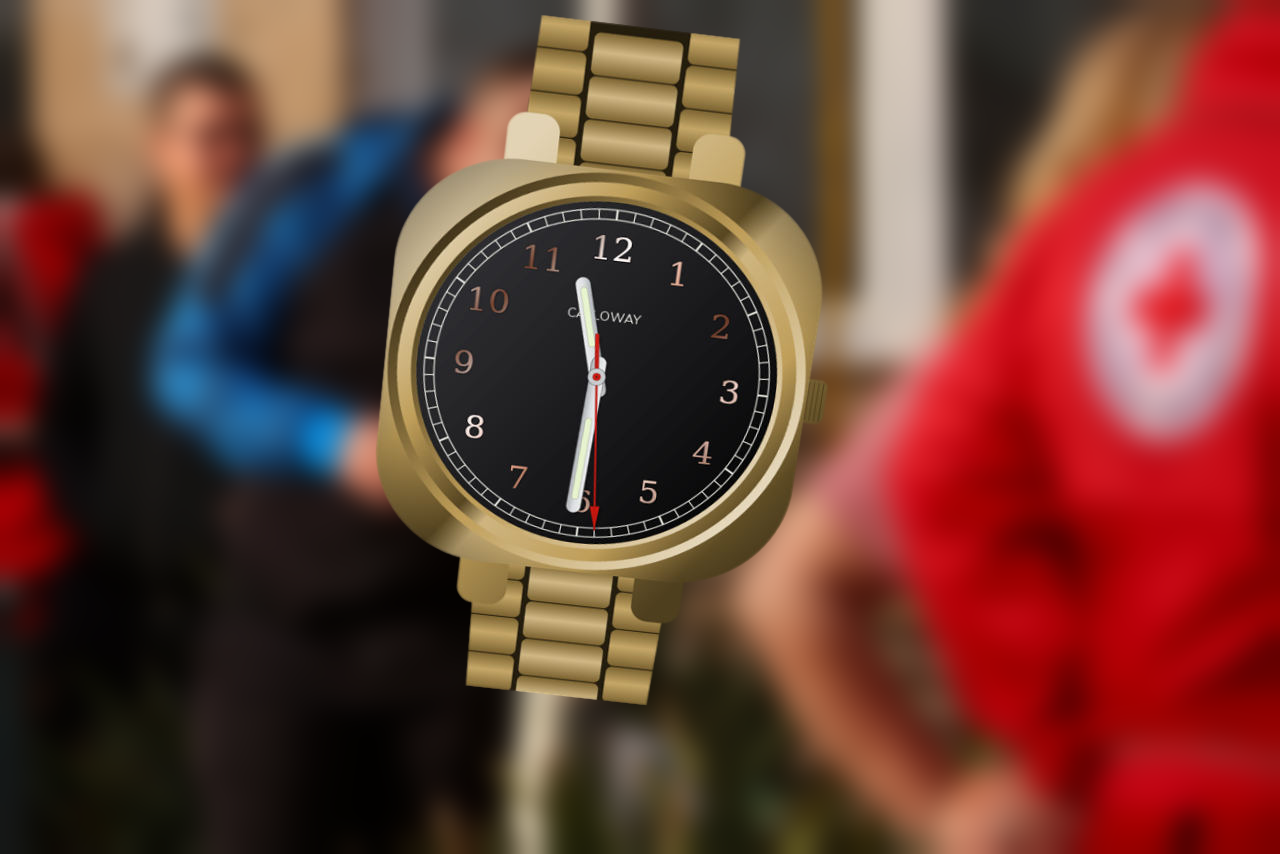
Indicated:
11.30.29
